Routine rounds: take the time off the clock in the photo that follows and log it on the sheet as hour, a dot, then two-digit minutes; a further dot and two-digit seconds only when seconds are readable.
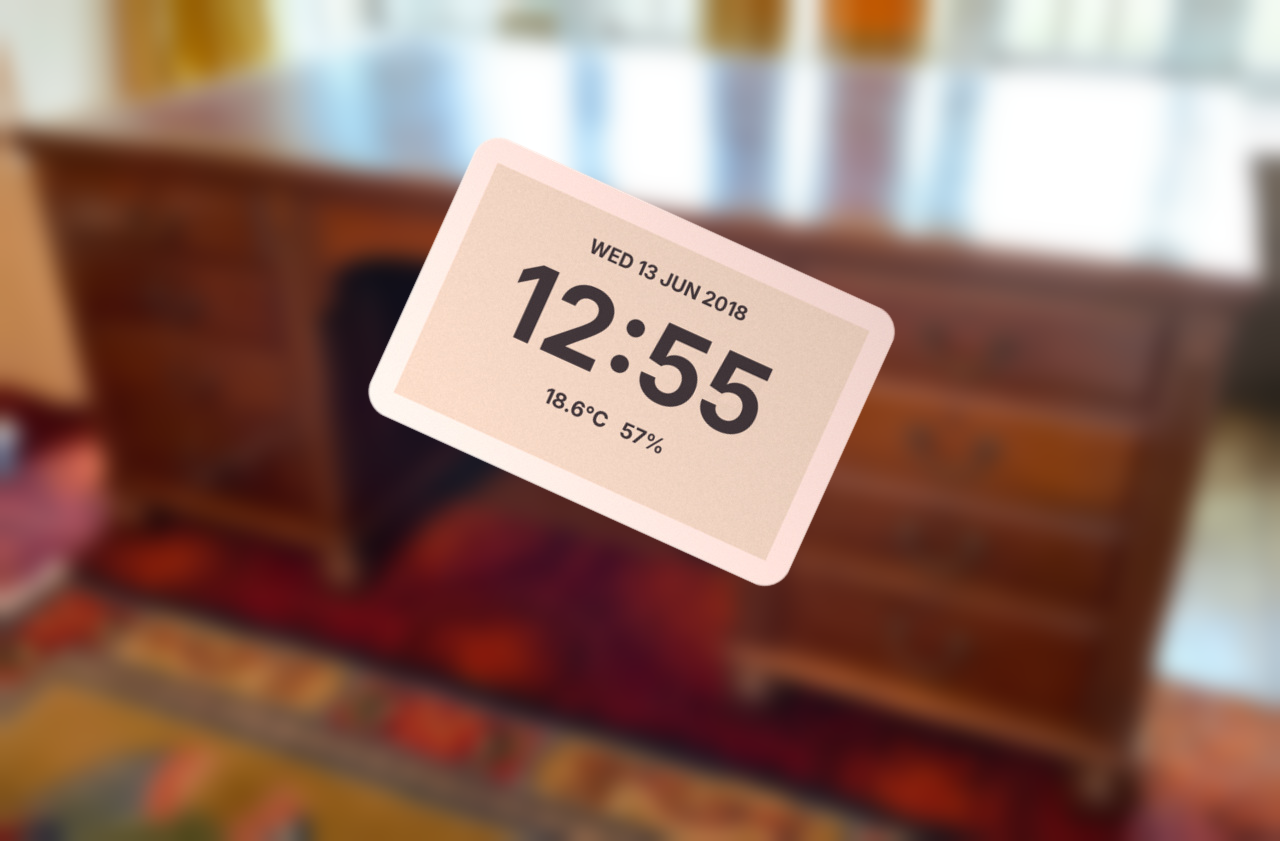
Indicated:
12.55
